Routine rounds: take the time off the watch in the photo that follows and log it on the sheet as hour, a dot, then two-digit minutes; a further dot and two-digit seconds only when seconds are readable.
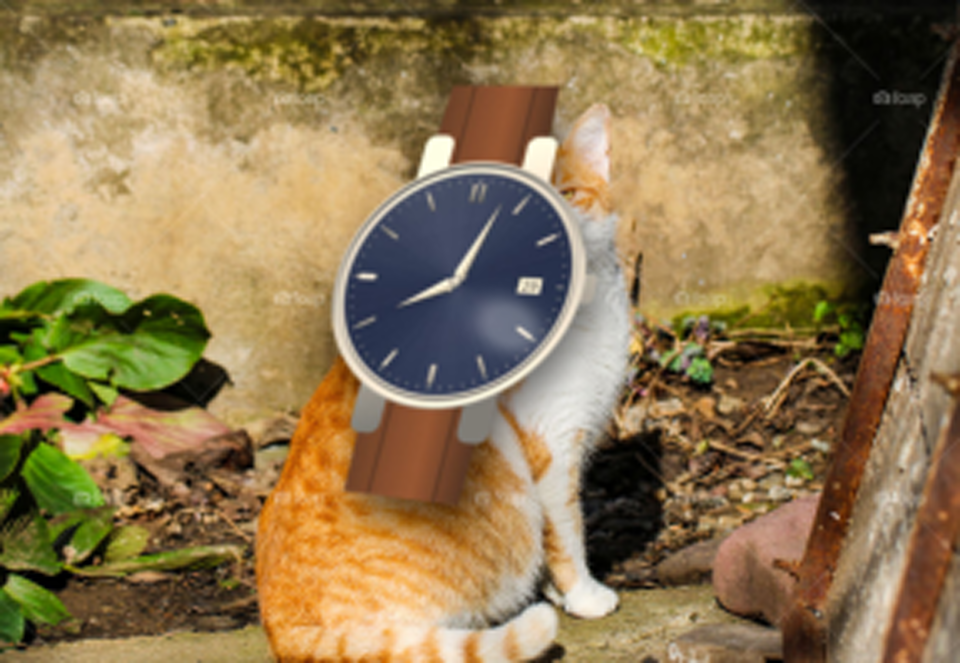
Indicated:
8.03
